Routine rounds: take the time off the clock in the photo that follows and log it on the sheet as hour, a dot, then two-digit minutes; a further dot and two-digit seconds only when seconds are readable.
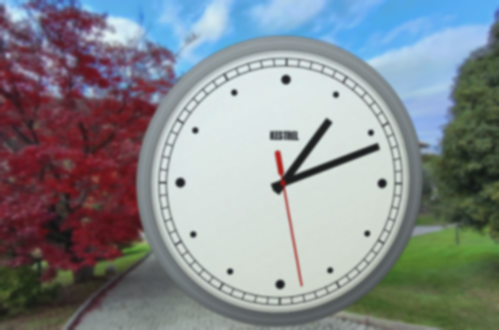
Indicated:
1.11.28
